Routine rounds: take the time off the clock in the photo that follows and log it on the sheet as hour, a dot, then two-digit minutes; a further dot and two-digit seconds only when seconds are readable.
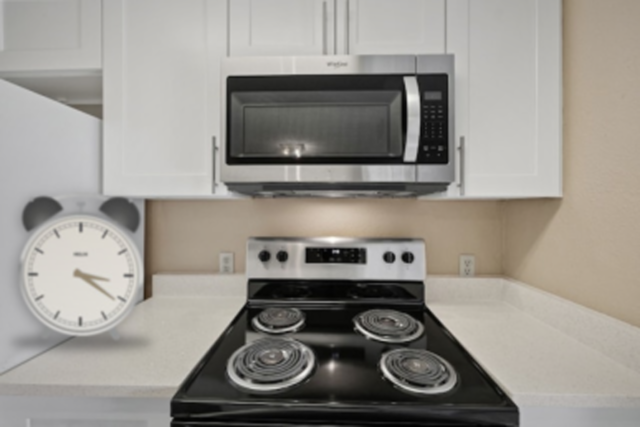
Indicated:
3.21
